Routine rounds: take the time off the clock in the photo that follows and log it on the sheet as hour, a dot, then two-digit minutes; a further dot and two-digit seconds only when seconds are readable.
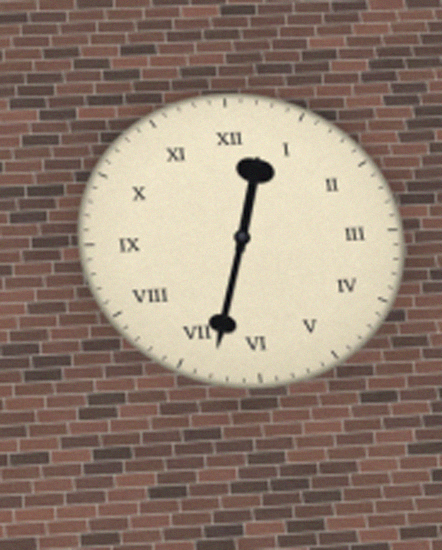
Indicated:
12.33
